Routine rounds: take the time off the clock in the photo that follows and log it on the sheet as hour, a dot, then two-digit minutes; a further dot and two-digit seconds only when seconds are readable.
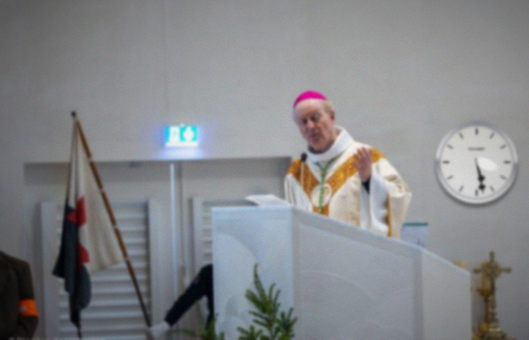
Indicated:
5.28
